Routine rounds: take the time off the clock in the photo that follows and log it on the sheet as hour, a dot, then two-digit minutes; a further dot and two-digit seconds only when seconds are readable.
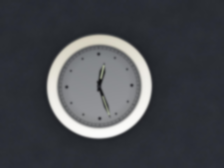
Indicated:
12.27
